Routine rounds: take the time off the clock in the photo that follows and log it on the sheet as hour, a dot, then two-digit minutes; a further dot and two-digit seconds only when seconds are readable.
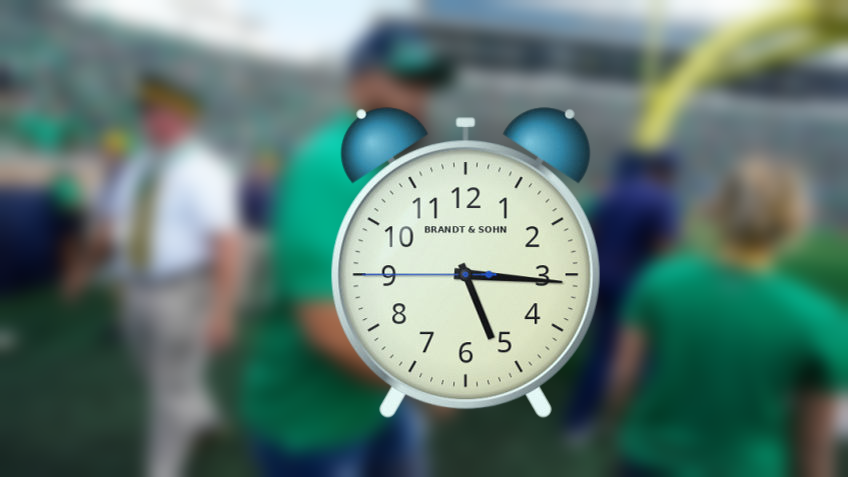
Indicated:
5.15.45
